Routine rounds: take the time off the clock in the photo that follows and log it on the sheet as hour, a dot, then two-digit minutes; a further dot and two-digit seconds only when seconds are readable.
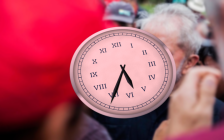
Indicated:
5.35
